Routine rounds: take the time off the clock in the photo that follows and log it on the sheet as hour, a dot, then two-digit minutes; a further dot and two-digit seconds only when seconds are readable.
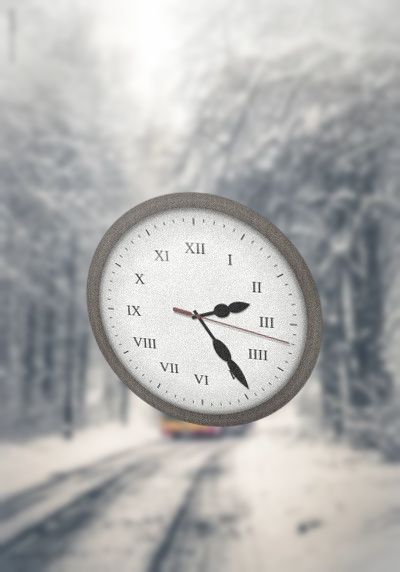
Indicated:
2.24.17
